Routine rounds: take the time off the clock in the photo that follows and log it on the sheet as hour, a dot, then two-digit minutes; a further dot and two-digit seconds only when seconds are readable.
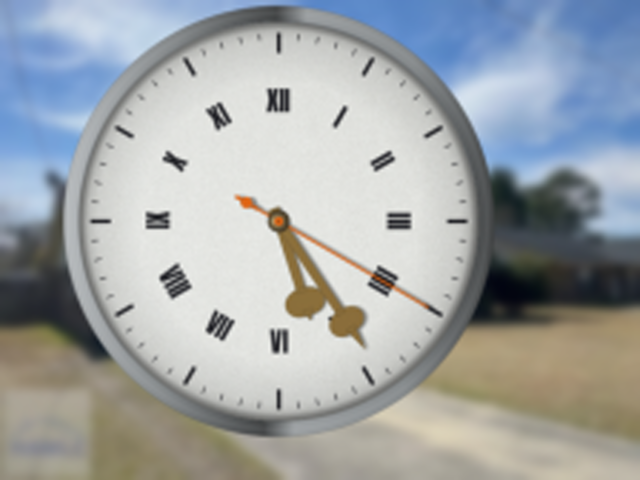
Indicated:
5.24.20
